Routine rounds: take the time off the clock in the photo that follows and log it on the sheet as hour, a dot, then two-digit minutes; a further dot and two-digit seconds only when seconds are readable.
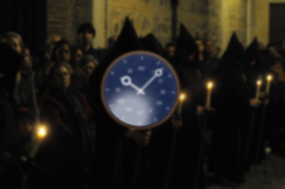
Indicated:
10.07
